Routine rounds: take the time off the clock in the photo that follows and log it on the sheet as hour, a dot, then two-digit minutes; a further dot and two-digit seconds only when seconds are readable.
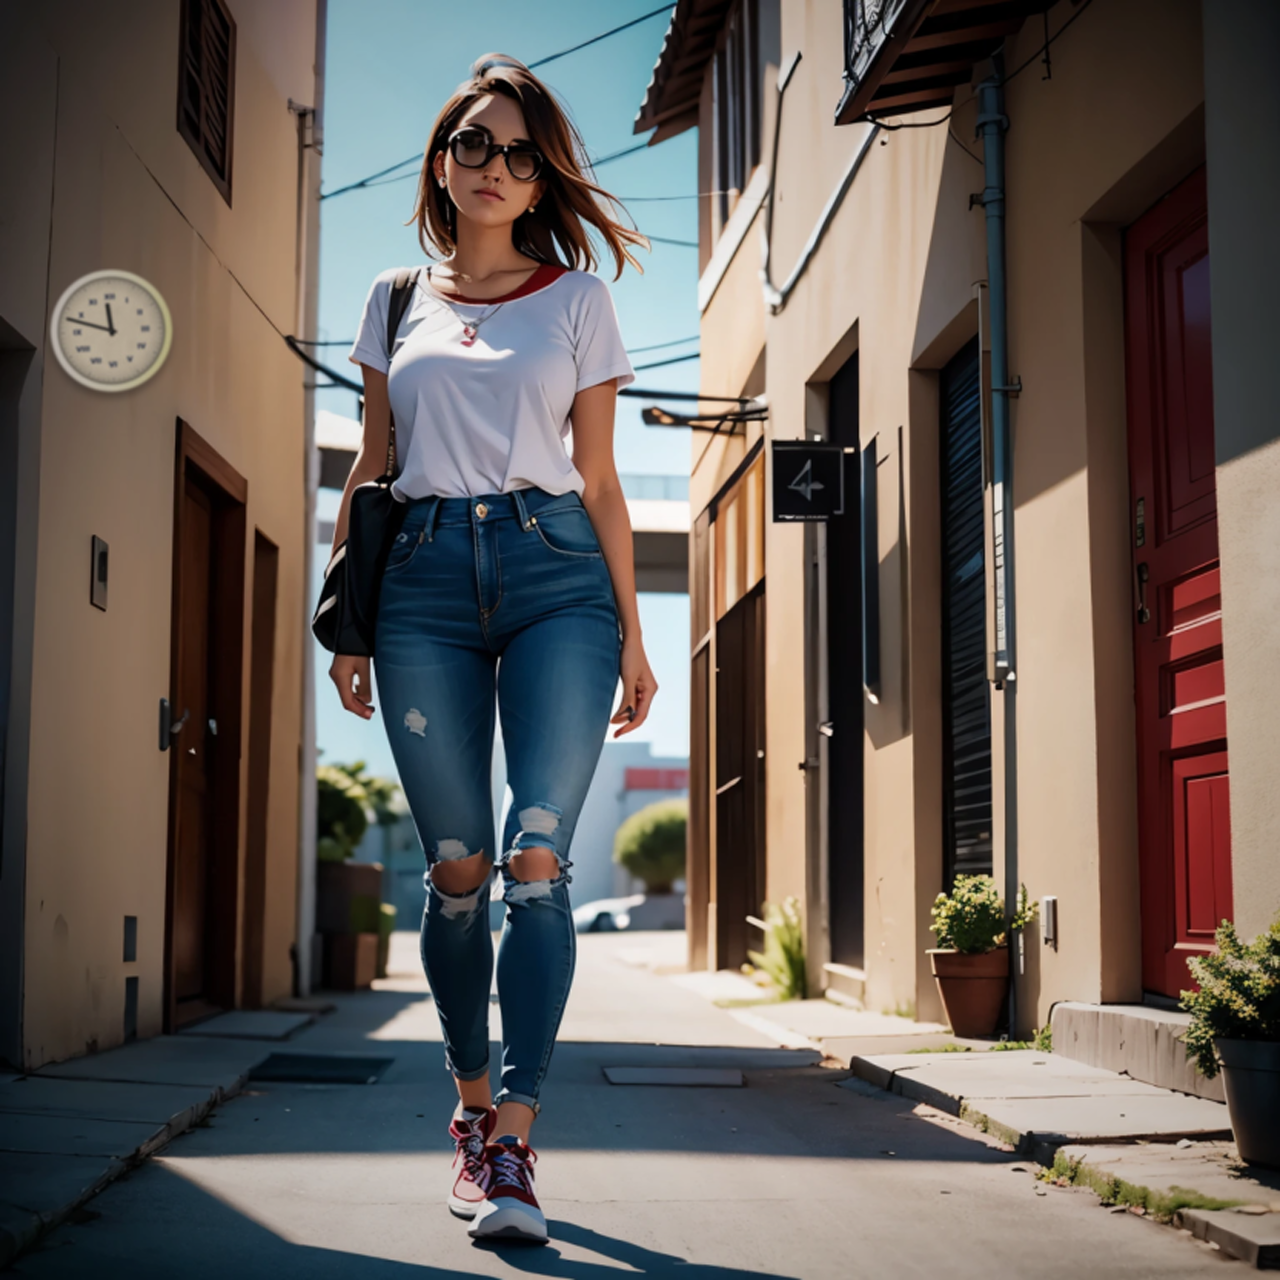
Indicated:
11.48
